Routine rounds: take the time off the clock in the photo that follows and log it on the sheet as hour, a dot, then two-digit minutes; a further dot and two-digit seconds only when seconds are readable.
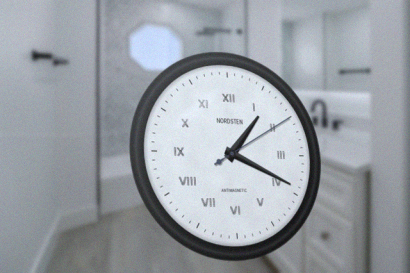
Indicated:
1.19.10
